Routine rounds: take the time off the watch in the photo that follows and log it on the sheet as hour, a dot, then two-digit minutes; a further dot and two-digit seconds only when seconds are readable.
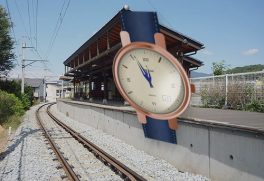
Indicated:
11.56
